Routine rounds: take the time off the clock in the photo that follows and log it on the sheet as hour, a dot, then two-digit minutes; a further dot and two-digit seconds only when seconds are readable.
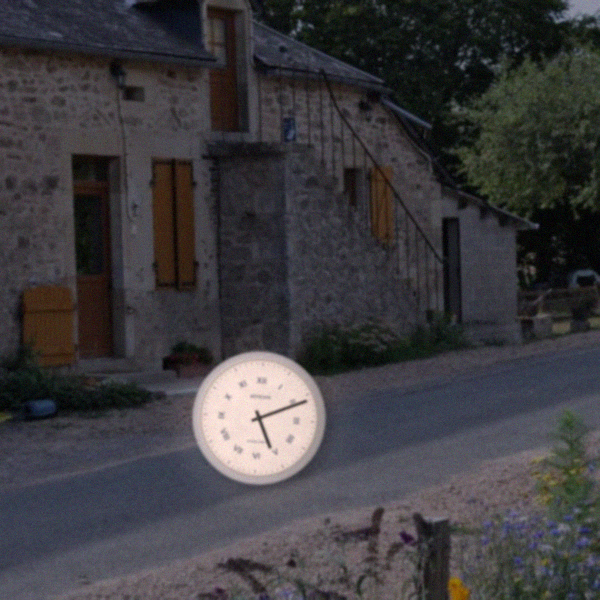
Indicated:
5.11
